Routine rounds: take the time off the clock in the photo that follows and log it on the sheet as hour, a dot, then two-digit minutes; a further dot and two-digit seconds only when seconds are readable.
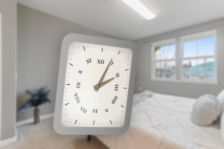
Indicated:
2.04
